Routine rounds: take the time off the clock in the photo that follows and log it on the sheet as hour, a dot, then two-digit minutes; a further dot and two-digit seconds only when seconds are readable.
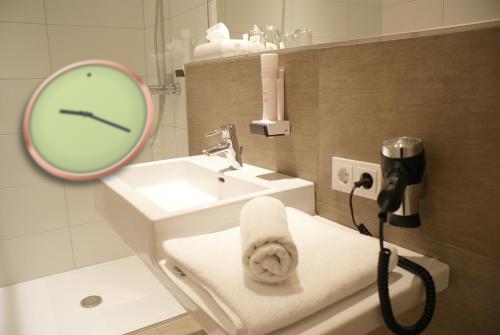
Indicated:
9.19
